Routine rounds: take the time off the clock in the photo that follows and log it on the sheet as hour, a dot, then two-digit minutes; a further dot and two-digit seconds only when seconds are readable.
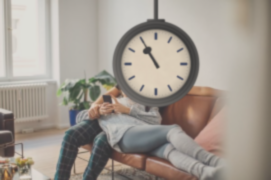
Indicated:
10.55
